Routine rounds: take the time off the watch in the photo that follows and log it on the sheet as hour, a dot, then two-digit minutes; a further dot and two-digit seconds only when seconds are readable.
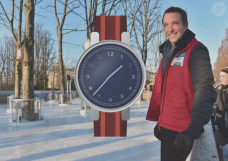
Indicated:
1.37
